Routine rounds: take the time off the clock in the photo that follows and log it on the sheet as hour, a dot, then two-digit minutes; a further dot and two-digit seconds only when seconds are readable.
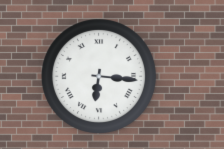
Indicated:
6.16
